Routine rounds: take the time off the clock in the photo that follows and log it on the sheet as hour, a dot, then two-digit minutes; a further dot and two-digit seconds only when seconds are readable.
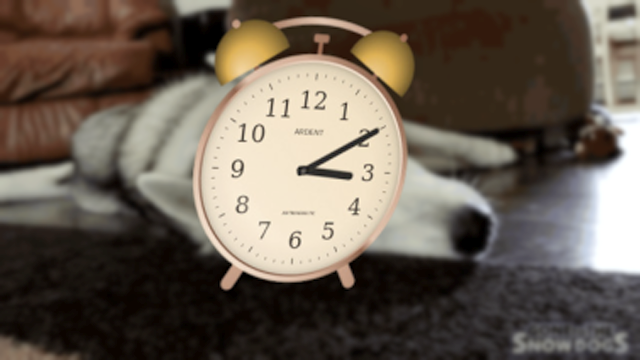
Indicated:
3.10
